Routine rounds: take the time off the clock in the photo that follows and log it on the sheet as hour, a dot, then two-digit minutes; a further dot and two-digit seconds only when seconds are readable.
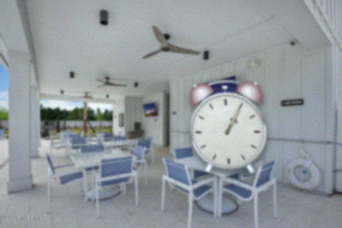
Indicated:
1.05
